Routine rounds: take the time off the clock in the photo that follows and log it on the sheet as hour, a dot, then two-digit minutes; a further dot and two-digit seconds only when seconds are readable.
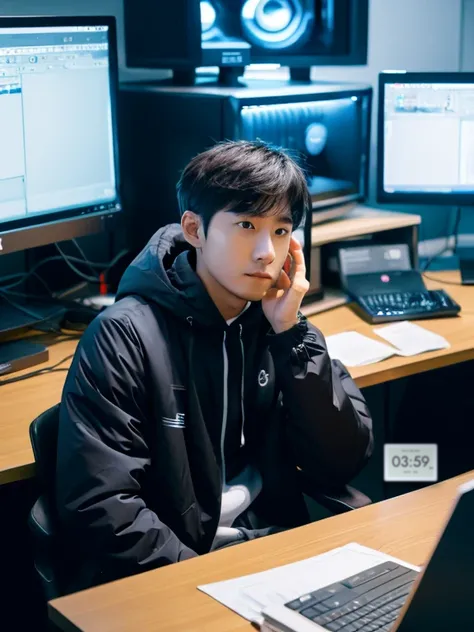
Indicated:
3.59
